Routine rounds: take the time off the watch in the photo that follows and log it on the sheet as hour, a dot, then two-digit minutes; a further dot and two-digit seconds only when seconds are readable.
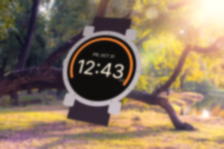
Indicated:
12.43
